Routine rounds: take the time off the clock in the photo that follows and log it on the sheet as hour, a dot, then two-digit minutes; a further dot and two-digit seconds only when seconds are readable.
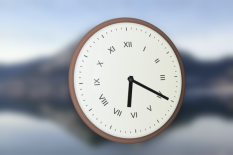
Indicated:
6.20
